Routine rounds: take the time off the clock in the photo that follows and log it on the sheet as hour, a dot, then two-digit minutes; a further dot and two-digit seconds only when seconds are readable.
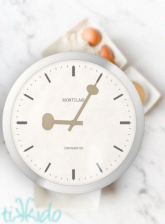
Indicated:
9.05
